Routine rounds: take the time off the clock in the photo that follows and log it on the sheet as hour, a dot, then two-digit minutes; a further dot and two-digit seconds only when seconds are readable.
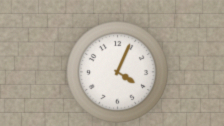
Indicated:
4.04
